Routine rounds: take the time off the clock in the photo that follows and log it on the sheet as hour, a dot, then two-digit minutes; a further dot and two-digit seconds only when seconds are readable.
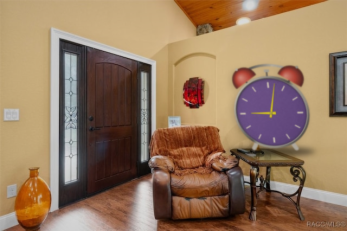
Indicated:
9.02
